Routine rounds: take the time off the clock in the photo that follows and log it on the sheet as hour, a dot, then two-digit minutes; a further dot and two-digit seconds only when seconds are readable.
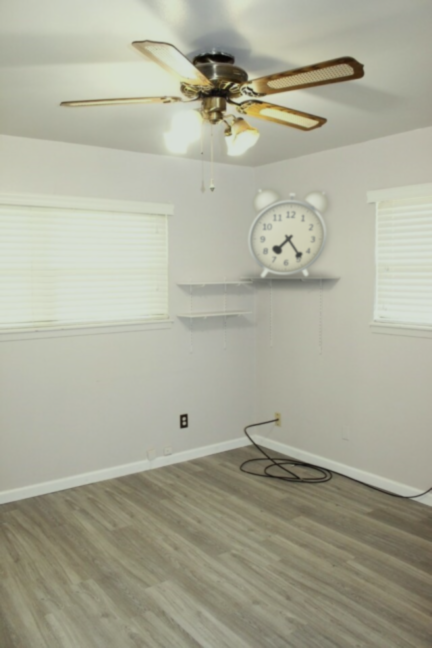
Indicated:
7.24
